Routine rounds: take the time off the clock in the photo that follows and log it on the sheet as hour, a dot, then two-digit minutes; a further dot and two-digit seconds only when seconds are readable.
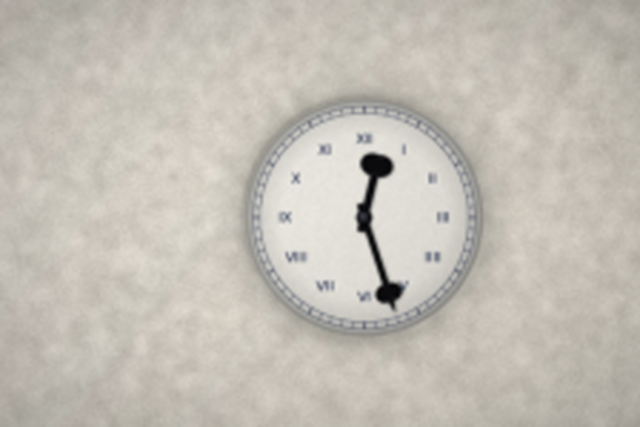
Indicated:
12.27
